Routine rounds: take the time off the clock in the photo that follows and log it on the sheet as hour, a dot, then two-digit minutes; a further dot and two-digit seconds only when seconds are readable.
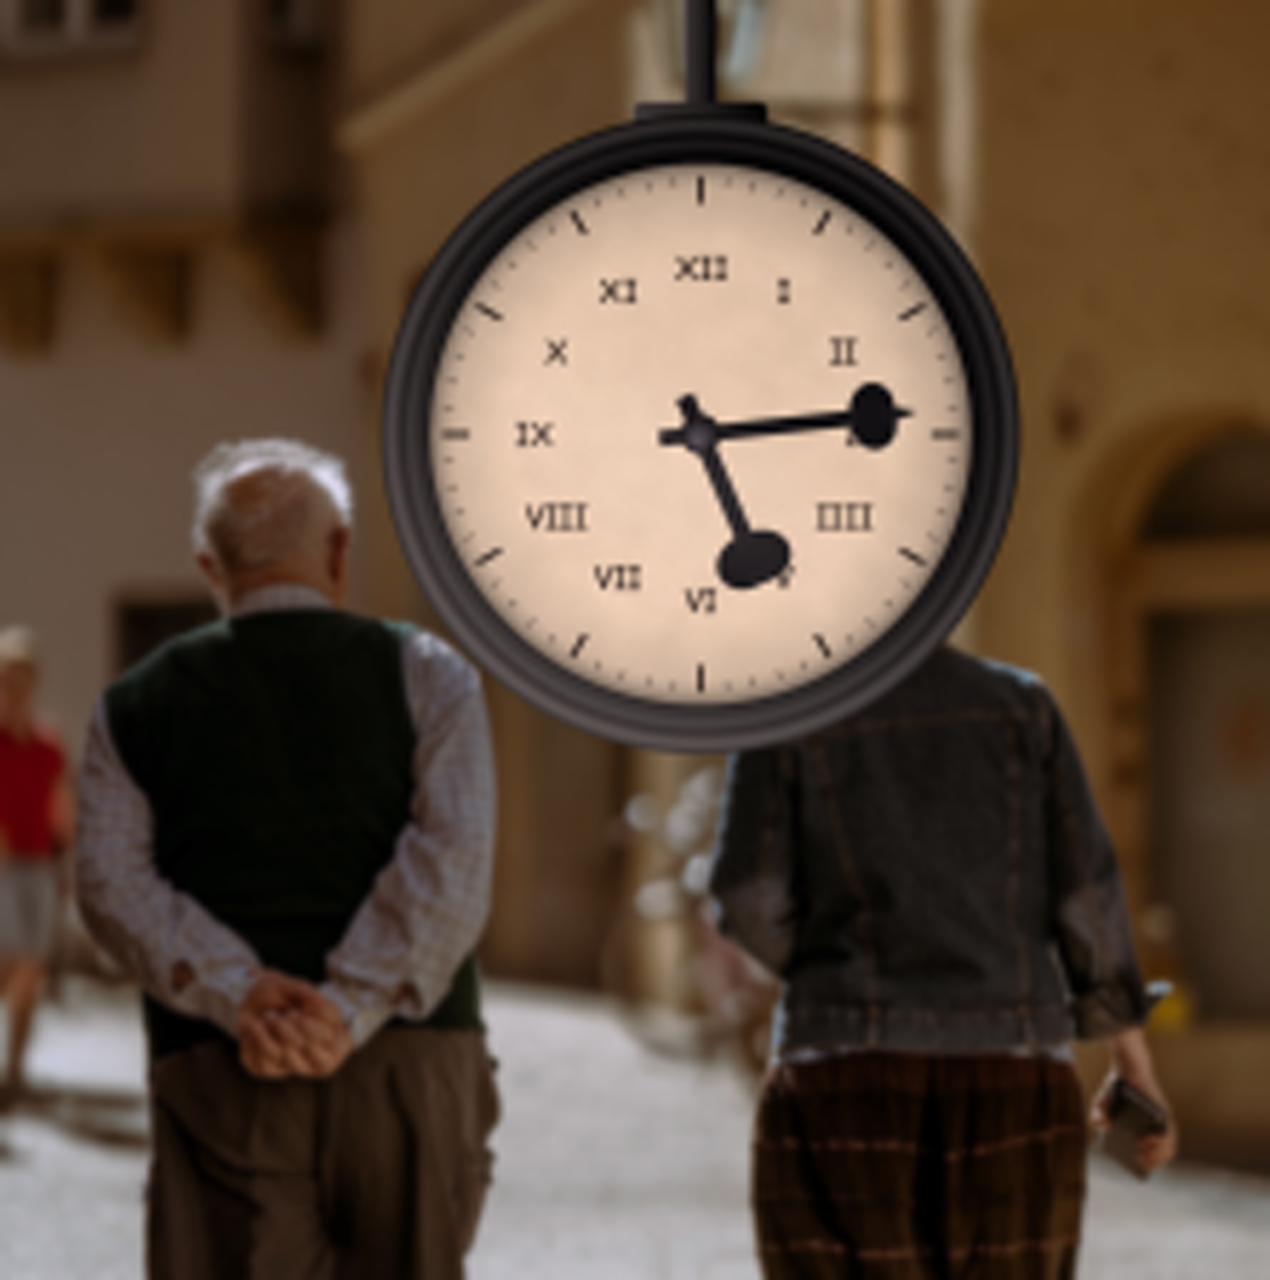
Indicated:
5.14
